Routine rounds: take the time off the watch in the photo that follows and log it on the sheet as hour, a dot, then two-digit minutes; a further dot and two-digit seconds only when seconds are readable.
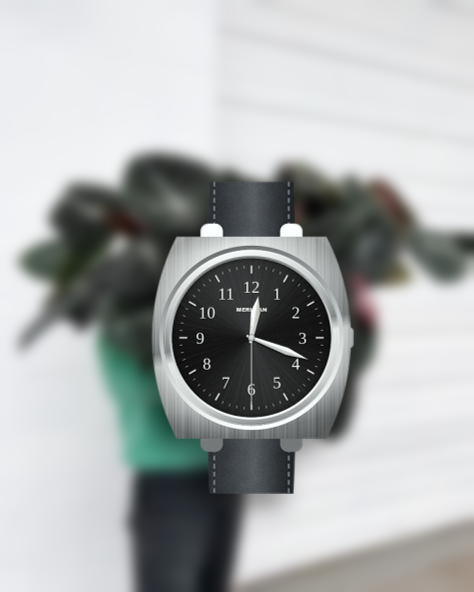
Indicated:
12.18.30
